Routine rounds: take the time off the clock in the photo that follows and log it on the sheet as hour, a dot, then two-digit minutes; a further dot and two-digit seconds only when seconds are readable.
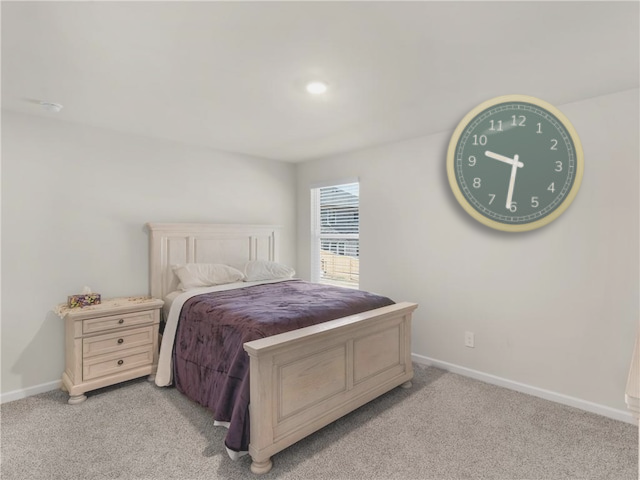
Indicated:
9.31
